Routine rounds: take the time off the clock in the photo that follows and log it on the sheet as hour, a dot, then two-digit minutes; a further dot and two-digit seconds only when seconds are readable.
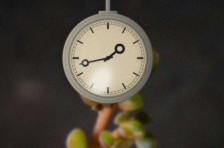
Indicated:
1.43
